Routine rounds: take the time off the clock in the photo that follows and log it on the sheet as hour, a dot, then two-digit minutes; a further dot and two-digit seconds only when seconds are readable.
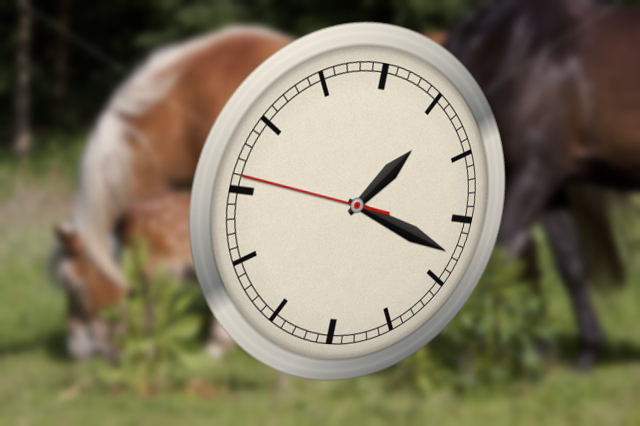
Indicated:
1.17.46
